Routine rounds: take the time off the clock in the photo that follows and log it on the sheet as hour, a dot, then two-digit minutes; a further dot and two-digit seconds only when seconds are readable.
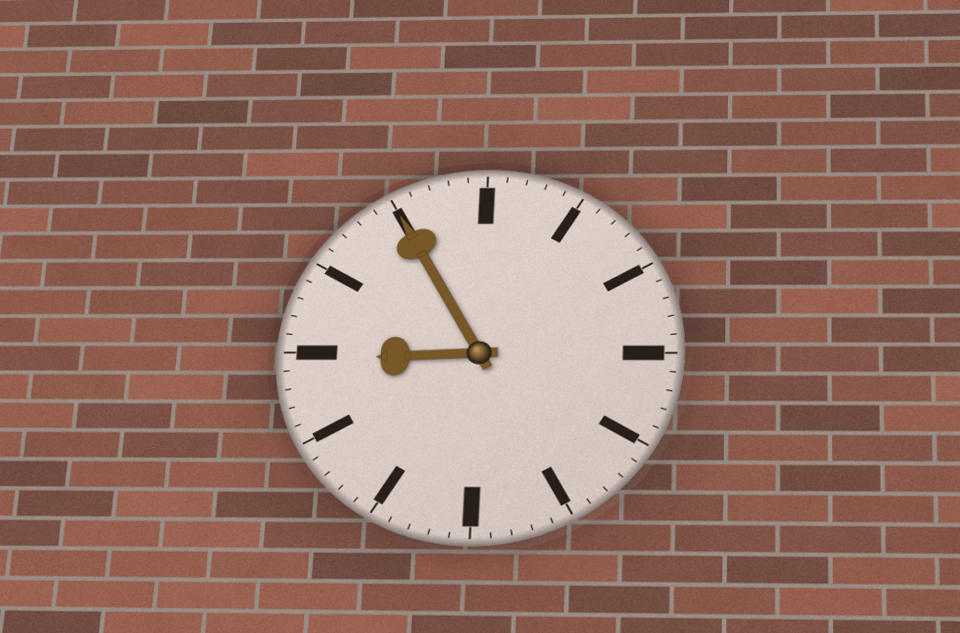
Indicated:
8.55
